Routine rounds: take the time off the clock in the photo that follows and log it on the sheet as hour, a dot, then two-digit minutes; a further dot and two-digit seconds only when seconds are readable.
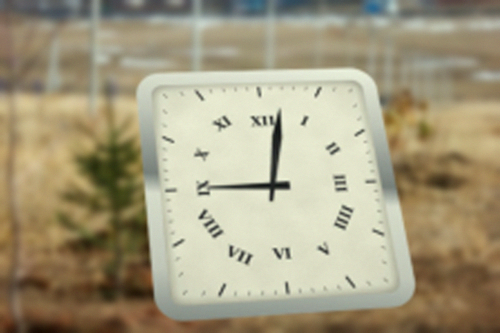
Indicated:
9.02
